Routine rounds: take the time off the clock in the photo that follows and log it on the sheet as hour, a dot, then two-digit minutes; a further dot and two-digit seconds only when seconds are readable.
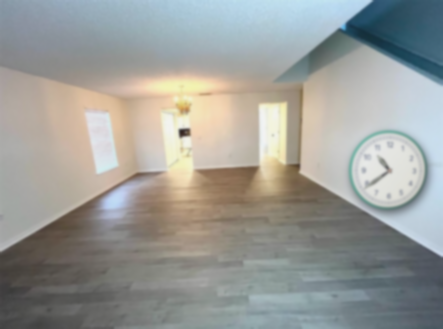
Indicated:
10.39
